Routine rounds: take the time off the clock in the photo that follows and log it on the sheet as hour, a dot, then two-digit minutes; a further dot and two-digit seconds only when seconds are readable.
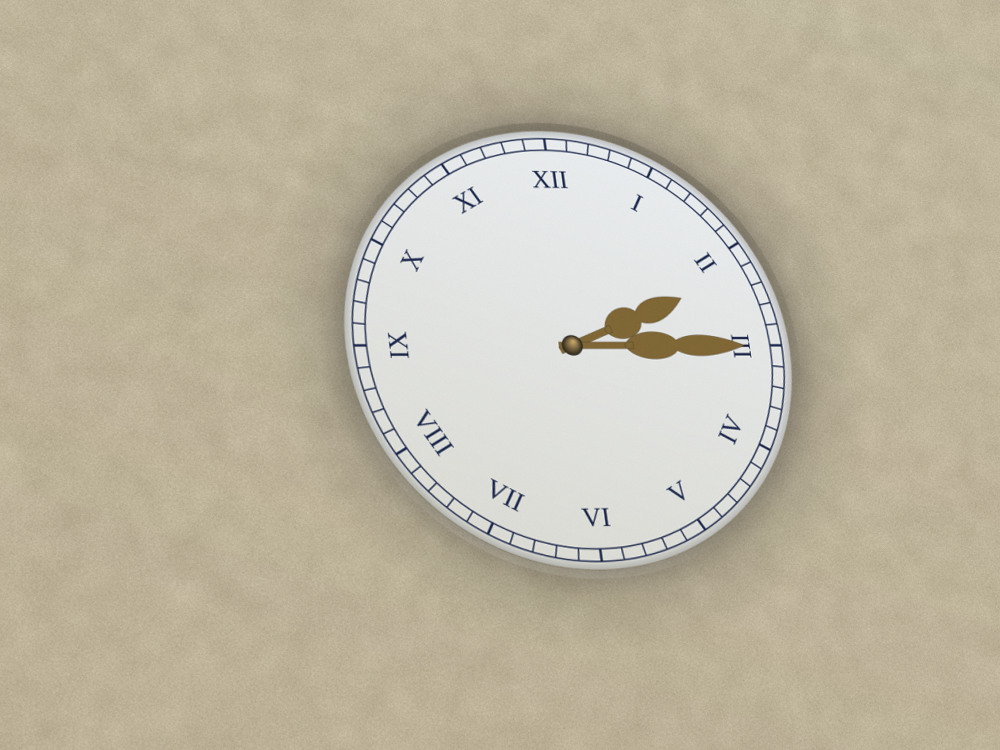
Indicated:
2.15
